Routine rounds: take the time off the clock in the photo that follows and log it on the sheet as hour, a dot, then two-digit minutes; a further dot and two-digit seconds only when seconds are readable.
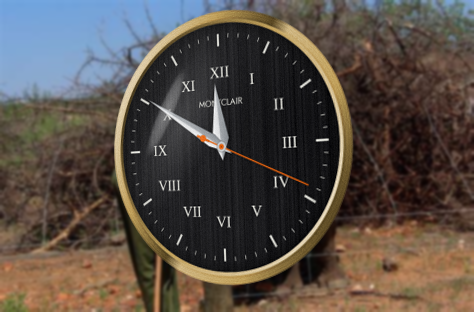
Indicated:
11.50.19
